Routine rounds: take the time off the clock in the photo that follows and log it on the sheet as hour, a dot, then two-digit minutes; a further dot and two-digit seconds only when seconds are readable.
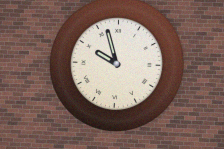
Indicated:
9.57
